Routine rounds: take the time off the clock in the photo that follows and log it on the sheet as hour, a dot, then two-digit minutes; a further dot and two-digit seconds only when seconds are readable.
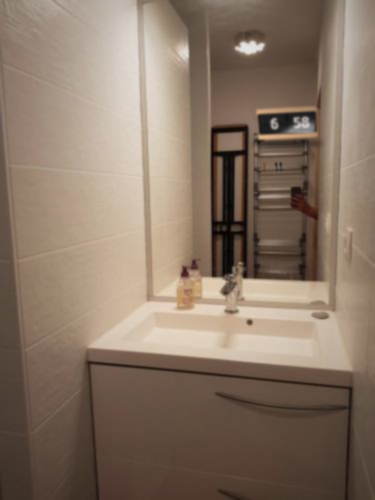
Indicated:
6.58
